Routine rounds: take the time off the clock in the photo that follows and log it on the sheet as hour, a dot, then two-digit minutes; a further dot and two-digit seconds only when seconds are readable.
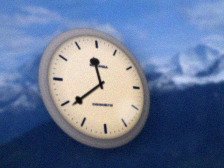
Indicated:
11.39
